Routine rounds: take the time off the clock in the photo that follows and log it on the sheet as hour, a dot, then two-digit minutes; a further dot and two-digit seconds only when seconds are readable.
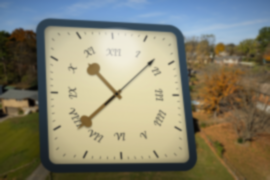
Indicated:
10.38.08
